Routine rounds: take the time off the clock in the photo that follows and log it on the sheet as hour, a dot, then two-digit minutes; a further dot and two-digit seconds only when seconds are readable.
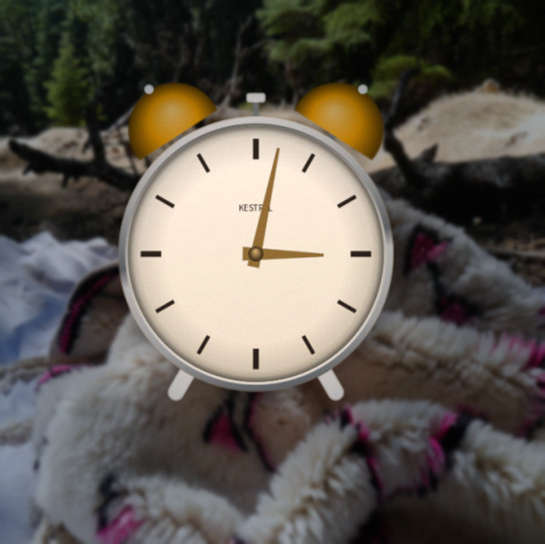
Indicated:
3.02
